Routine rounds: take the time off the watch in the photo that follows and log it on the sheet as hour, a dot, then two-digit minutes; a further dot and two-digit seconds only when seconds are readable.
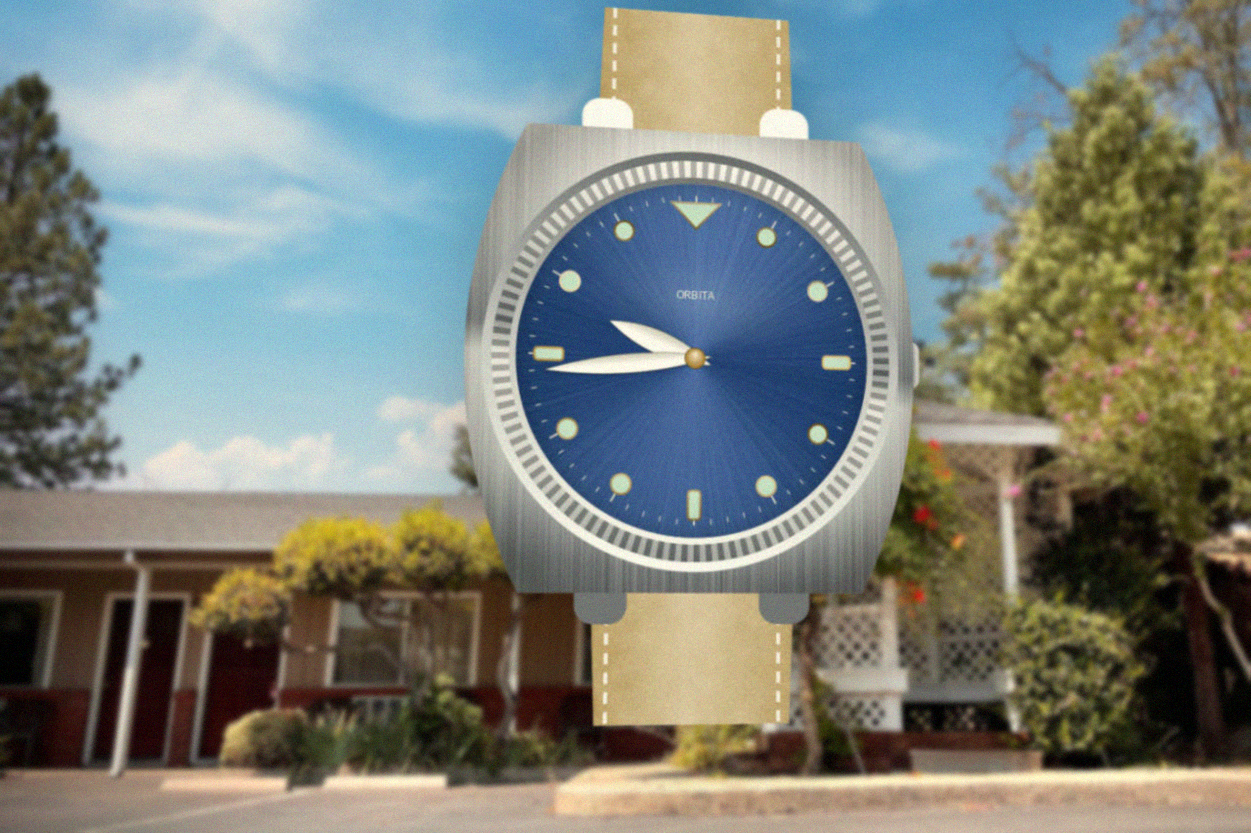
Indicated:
9.44
